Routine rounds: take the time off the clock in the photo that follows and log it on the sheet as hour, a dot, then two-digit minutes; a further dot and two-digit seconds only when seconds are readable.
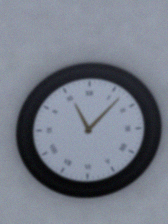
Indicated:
11.07
